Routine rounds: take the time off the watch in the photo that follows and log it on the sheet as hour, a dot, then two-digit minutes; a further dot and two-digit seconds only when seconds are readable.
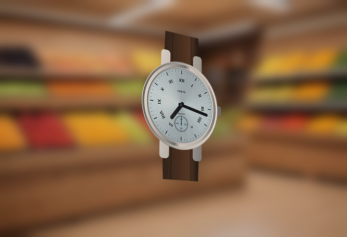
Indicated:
7.17
